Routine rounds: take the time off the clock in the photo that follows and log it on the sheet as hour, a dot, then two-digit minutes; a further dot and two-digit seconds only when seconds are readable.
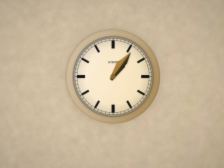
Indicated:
1.06
